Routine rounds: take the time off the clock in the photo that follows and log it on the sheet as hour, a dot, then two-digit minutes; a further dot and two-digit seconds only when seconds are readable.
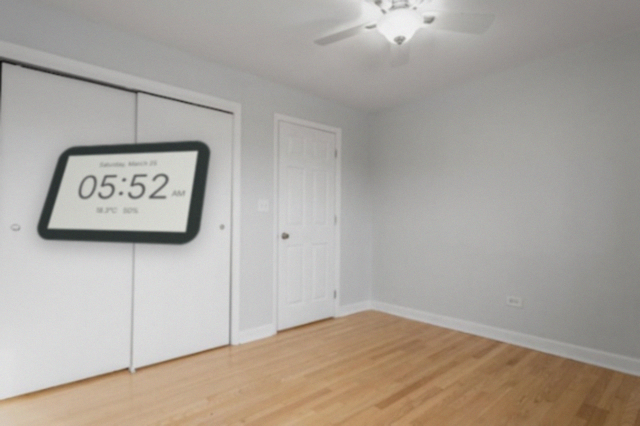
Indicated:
5.52
